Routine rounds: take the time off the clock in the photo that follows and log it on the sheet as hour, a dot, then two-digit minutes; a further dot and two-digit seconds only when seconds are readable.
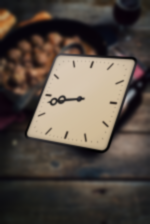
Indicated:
8.43
